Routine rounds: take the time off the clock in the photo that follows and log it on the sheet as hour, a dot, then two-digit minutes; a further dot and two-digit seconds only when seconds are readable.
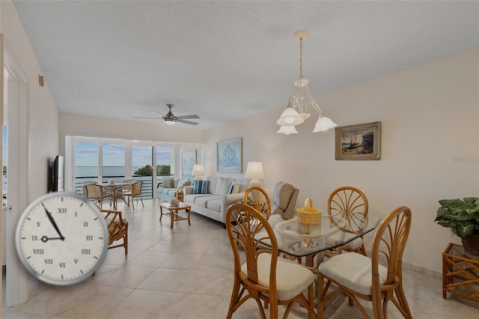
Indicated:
8.55
